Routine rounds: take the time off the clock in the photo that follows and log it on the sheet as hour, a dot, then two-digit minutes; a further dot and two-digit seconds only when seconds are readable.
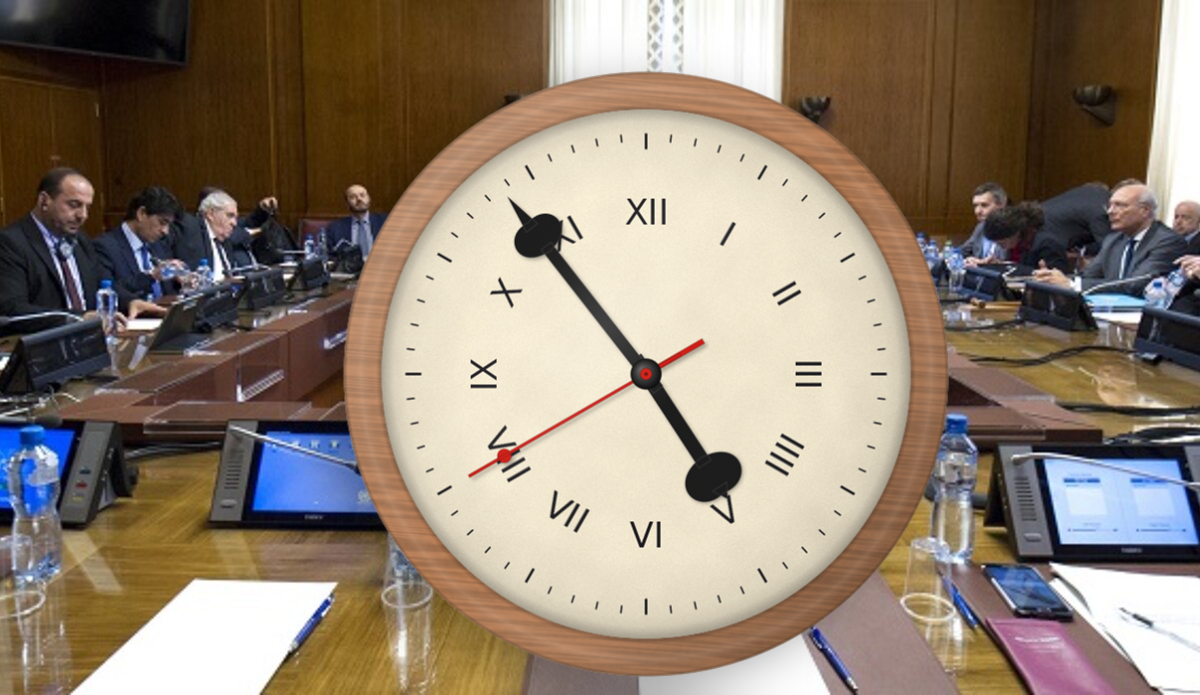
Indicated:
4.53.40
